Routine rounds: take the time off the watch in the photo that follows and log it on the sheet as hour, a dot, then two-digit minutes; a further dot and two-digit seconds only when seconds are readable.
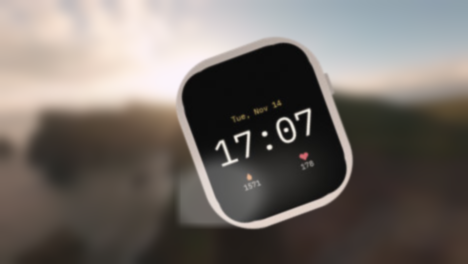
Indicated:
17.07
